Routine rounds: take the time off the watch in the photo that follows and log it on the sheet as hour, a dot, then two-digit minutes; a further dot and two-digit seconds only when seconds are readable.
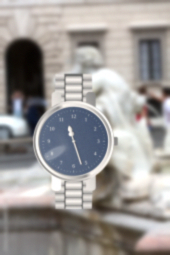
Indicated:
11.27
